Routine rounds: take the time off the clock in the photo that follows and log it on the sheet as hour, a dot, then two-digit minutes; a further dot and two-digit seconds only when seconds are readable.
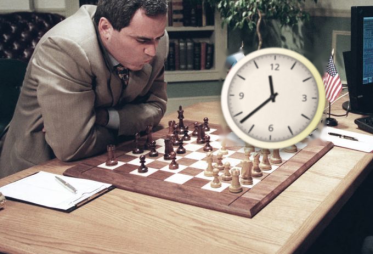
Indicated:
11.38
